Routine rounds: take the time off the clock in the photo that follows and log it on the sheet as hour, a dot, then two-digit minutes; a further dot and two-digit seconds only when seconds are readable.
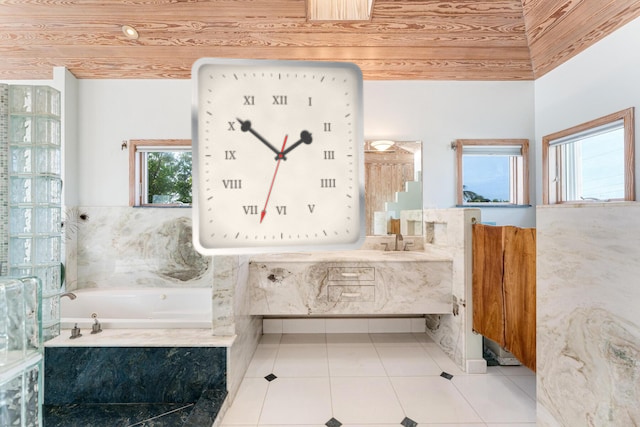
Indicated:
1.51.33
